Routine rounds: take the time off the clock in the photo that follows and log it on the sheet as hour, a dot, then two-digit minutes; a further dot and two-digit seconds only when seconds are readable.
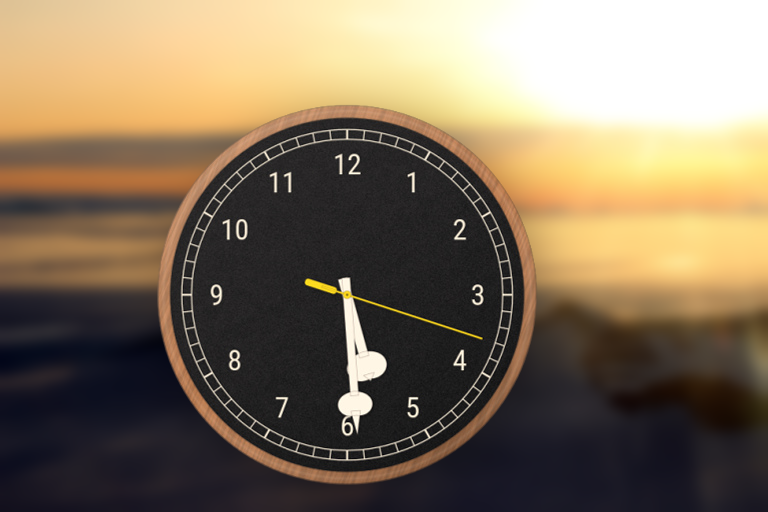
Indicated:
5.29.18
